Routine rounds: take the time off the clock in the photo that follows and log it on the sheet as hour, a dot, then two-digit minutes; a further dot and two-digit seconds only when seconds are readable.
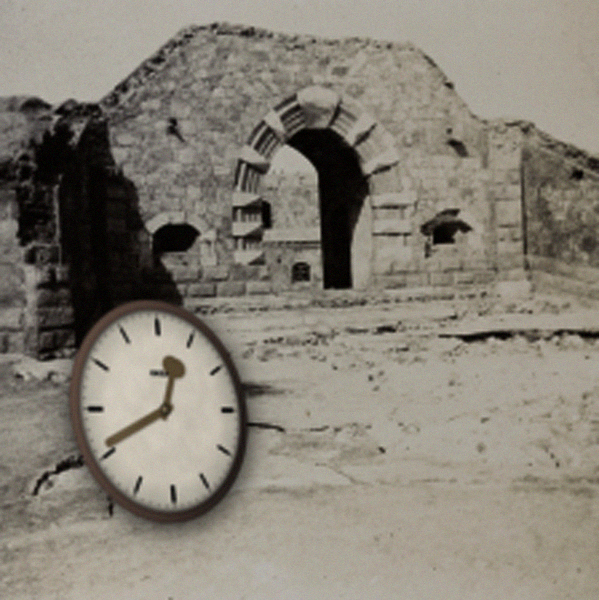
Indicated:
12.41
